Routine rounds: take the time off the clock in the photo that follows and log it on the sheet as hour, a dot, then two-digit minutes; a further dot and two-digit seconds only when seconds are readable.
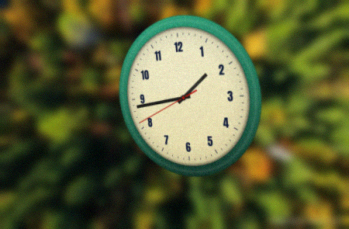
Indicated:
1.43.41
